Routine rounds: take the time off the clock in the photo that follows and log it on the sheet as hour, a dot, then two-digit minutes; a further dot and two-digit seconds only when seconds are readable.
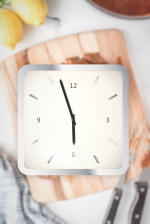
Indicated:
5.57
